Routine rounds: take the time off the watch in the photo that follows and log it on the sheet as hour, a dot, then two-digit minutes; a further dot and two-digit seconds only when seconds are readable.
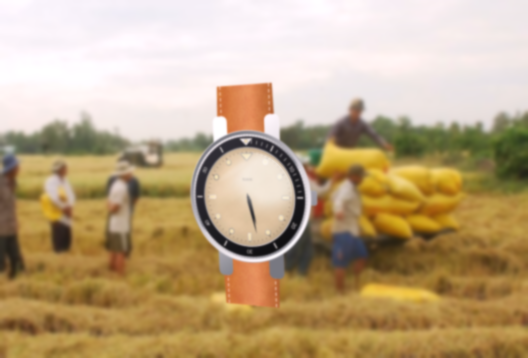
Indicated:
5.28
